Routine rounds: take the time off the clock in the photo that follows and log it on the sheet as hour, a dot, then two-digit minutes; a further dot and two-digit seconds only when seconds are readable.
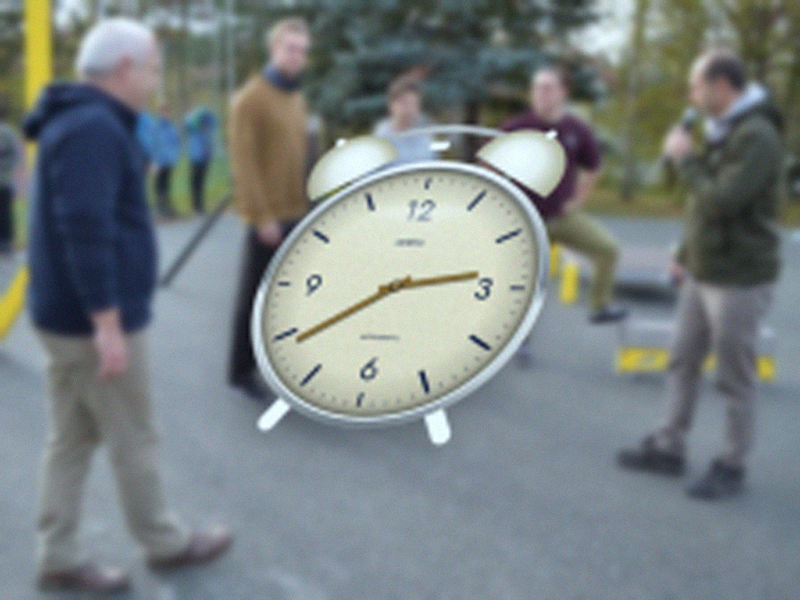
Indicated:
2.39
